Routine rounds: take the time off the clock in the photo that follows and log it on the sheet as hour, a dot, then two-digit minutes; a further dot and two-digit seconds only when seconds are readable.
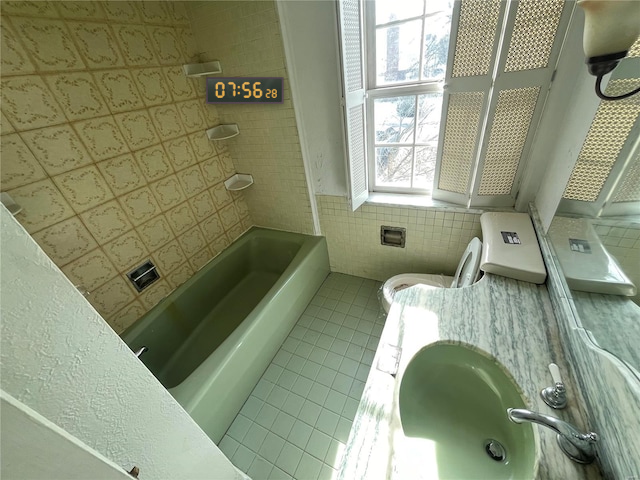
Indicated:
7.56.28
